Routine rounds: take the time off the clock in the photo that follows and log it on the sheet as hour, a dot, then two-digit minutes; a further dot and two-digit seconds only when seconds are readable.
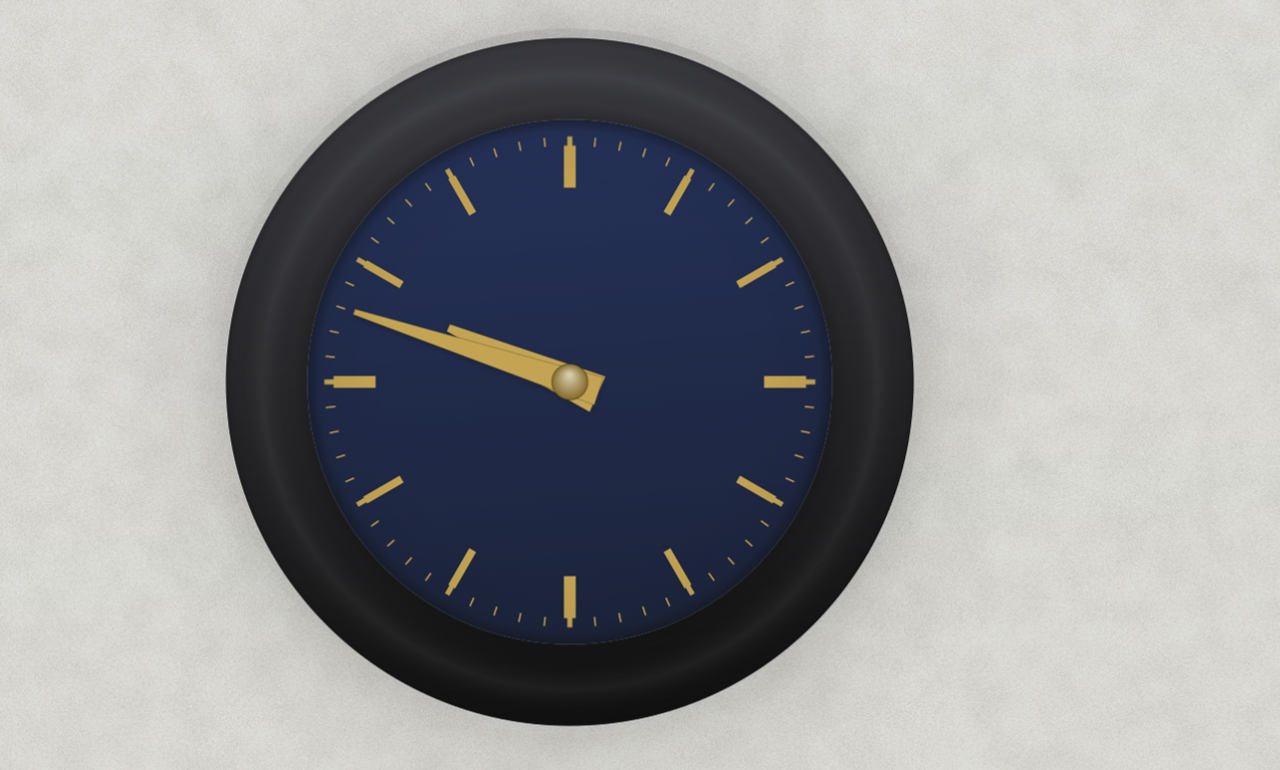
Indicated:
9.48
